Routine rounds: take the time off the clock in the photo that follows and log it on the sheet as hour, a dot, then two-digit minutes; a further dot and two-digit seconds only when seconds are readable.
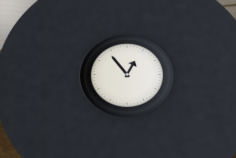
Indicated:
12.54
